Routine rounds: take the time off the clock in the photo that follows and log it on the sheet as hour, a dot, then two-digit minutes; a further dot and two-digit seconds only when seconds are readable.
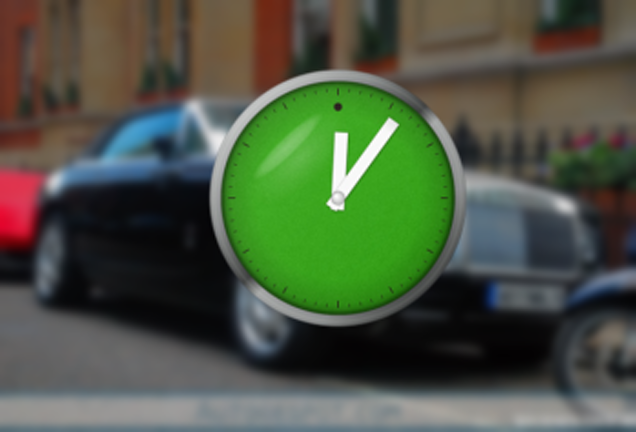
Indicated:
12.06
